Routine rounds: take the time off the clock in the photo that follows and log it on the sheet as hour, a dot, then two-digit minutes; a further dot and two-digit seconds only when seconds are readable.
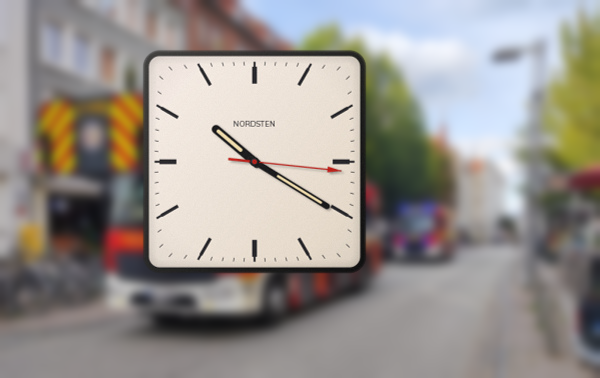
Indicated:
10.20.16
